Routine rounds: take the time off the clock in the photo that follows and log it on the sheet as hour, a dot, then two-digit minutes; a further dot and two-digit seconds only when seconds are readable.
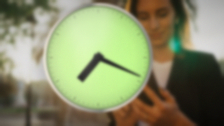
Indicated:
7.19
